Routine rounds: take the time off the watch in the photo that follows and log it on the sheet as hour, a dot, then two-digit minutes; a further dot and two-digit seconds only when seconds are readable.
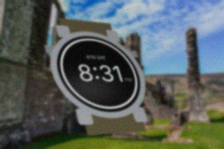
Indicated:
8.31
